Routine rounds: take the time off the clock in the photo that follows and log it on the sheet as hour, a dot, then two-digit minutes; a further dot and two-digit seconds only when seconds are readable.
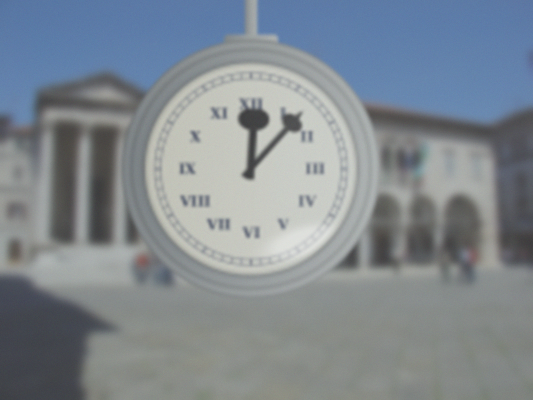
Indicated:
12.07
